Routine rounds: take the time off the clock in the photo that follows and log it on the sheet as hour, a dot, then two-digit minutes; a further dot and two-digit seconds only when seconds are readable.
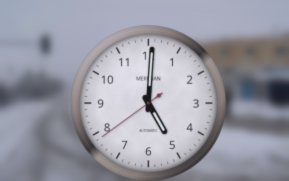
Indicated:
5.00.39
